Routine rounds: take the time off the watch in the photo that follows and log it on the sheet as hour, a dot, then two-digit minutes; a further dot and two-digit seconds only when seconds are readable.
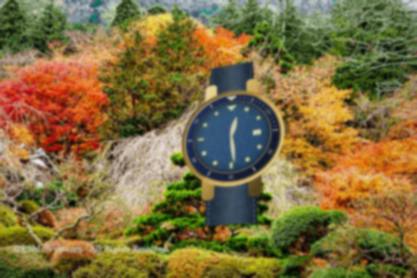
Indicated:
12.29
